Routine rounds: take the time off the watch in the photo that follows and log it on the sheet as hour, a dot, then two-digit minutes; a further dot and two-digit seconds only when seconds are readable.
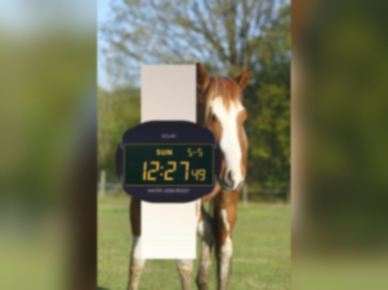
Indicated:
12.27
